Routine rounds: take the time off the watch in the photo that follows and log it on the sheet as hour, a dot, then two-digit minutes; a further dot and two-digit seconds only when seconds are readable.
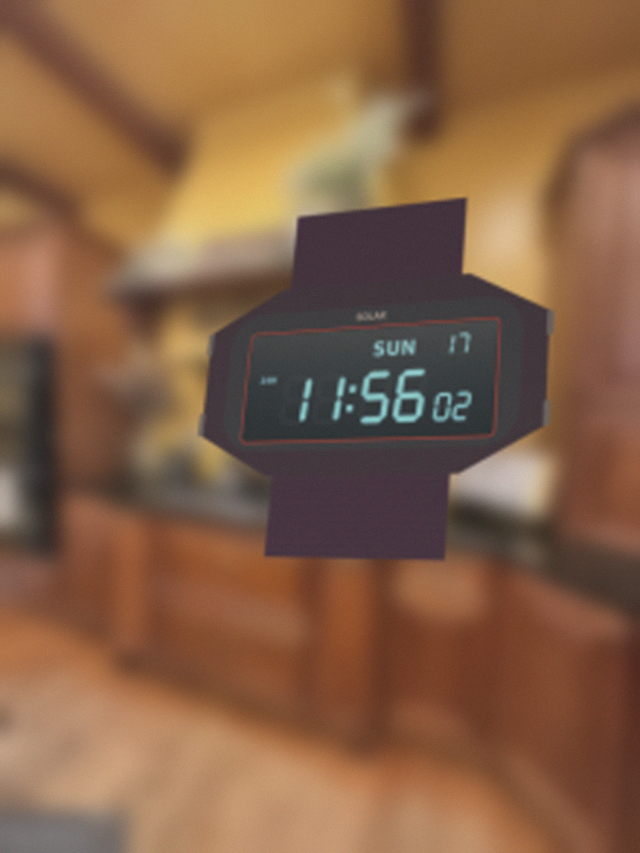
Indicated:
11.56.02
